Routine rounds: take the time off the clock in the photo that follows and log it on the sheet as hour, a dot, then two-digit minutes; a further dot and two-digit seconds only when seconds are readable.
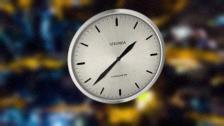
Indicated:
1.38
